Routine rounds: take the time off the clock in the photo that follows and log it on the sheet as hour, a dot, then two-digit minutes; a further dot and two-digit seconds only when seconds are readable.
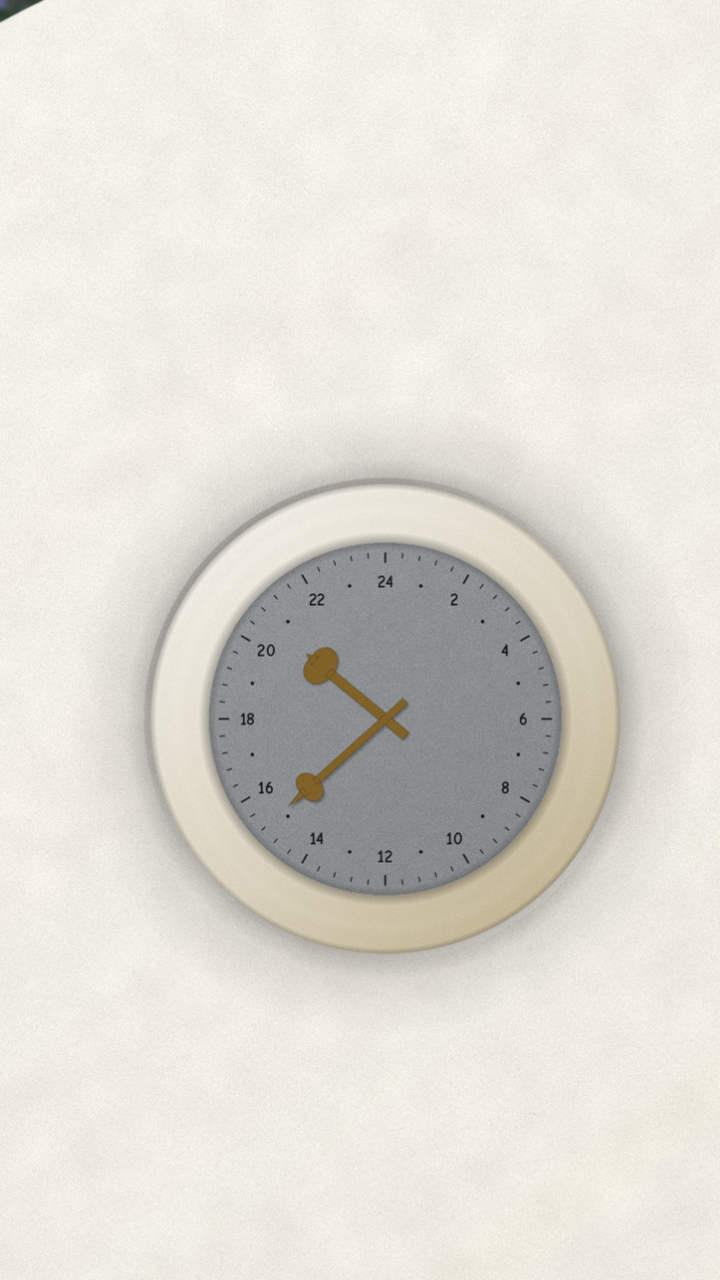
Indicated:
20.38
